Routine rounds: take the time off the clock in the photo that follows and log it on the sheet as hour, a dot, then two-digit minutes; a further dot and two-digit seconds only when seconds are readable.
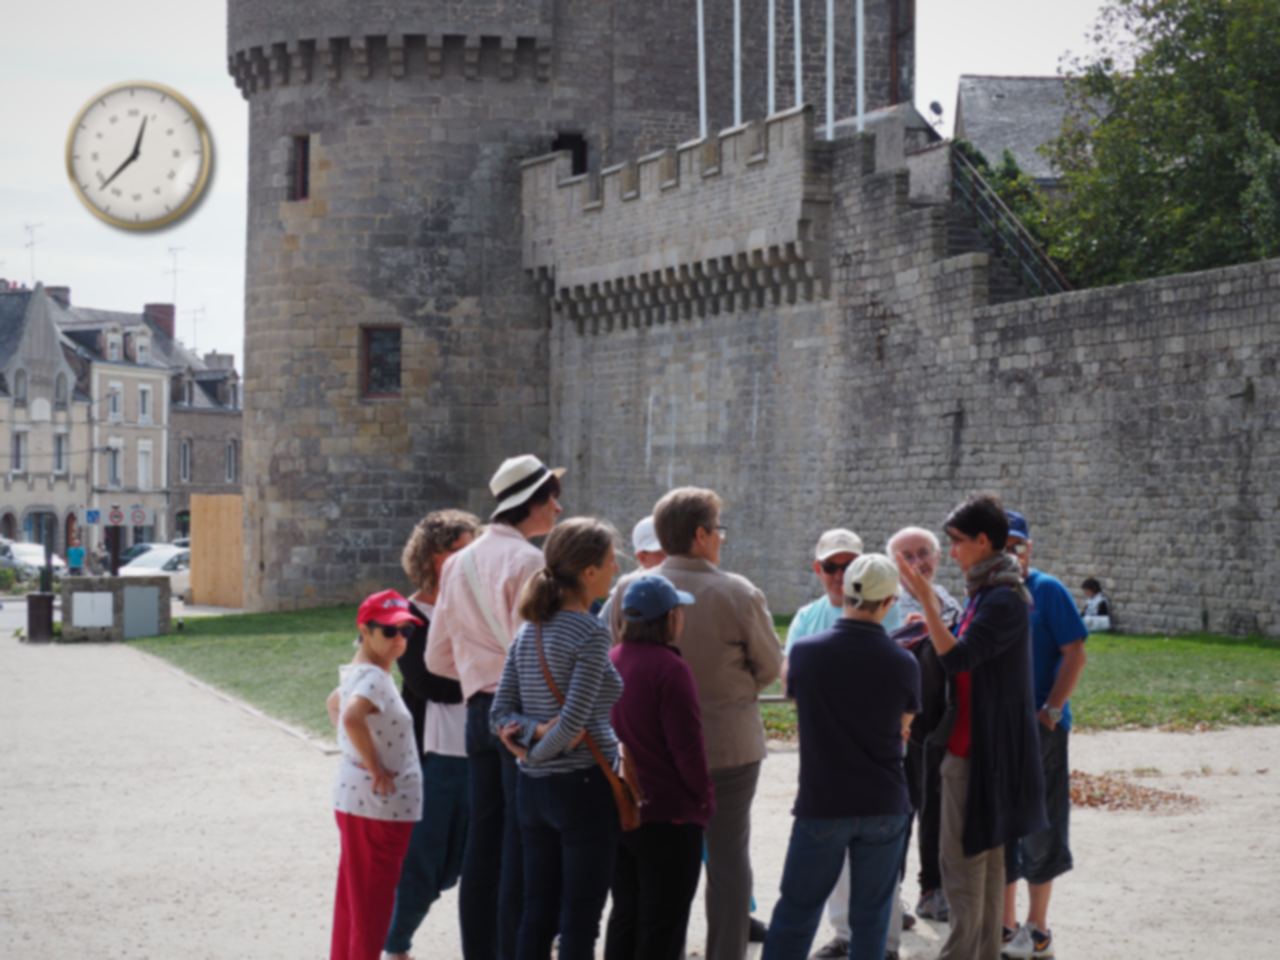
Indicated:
12.38
